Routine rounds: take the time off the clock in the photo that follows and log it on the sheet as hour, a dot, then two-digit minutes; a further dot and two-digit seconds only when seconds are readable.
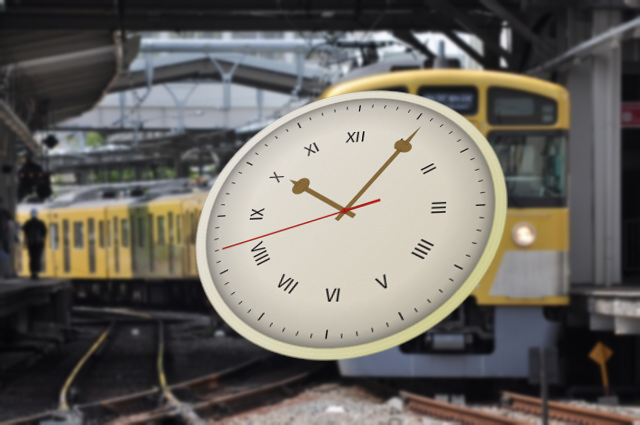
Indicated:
10.05.42
